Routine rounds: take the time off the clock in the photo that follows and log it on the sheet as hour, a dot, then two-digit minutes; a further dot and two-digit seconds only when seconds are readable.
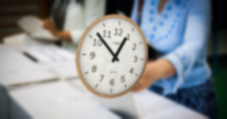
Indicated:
12.52
